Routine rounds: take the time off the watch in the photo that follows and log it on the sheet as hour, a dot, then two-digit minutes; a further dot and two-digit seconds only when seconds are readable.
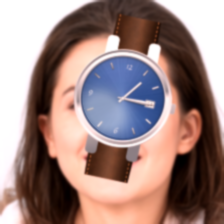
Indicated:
1.15
